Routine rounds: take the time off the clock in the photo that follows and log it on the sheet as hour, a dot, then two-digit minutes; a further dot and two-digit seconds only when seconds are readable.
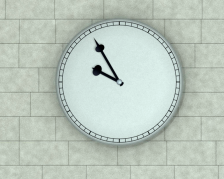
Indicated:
9.55
